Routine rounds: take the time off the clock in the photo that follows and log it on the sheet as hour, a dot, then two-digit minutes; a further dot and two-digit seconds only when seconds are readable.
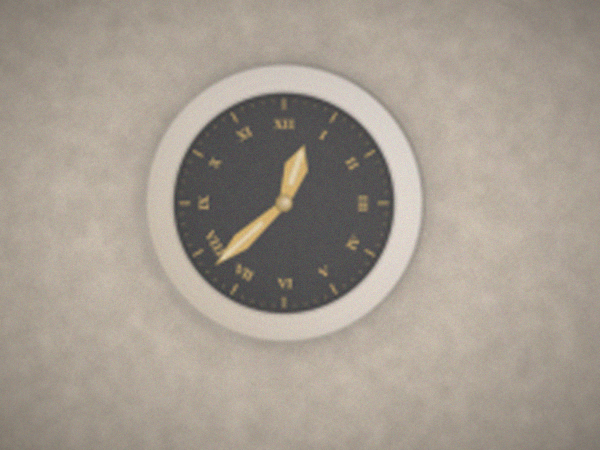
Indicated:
12.38
